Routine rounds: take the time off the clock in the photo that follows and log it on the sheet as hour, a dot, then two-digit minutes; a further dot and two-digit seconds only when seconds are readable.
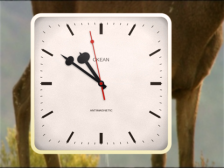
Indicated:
10.50.58
